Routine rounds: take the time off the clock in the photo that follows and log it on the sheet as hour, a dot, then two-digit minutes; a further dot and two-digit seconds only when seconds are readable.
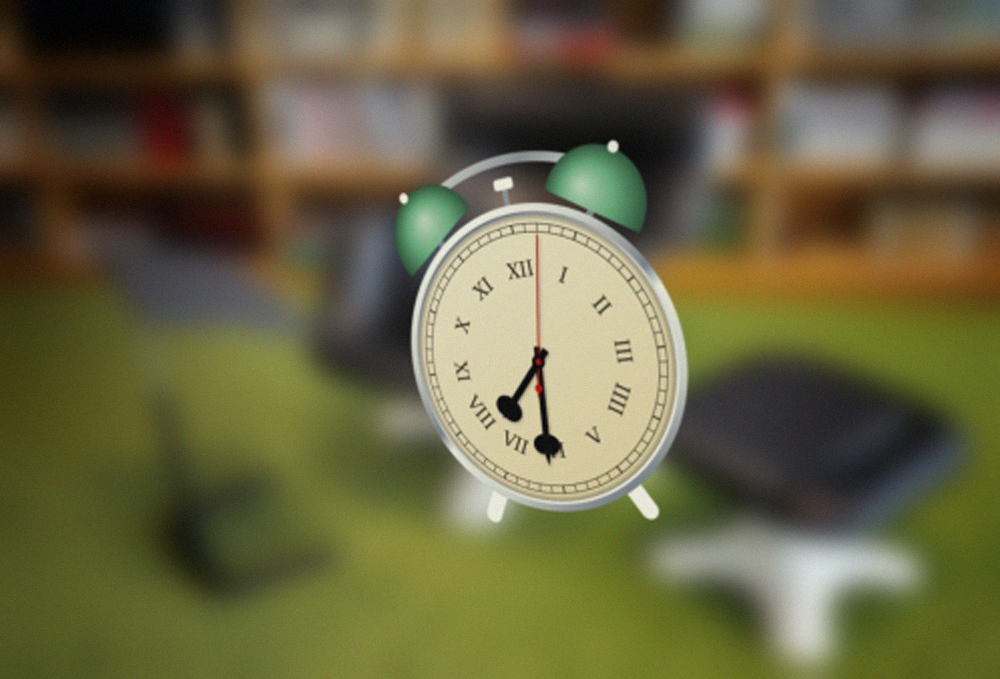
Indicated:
7.31.02
